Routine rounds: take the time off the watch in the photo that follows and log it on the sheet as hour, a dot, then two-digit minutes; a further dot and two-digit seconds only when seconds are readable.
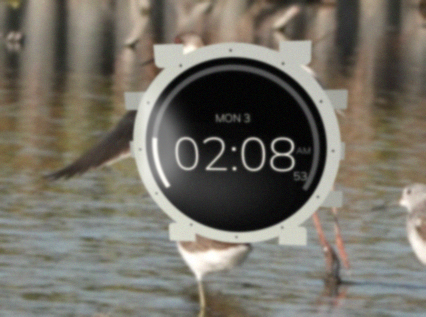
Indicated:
2.08.53
